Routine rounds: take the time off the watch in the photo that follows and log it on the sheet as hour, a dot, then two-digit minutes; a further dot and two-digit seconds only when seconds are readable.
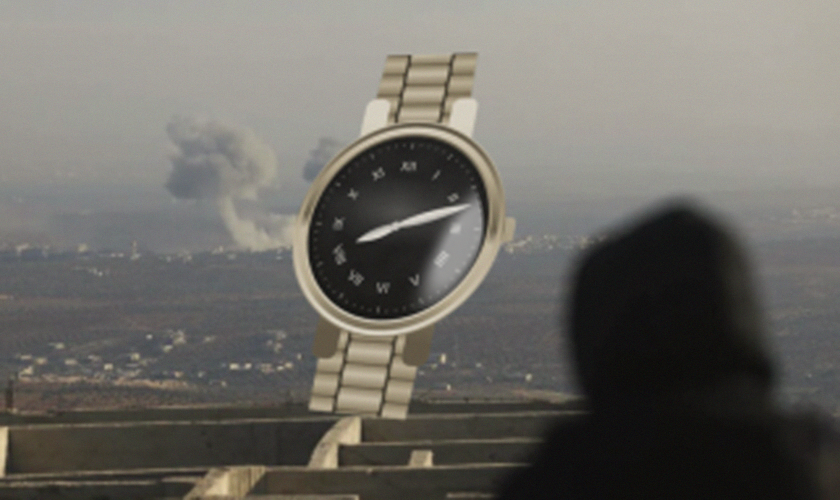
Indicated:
8.12
